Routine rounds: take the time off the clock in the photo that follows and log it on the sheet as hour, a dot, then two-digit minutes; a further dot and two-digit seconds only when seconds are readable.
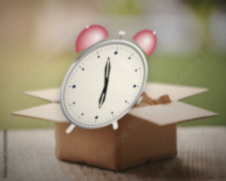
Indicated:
5.58
